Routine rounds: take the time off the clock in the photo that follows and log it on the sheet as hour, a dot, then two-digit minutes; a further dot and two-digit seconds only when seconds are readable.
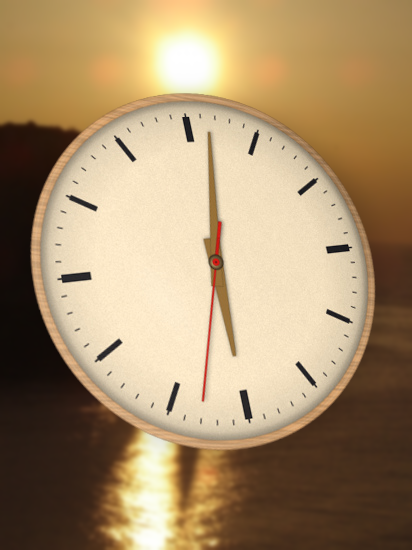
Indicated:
6.01.33
